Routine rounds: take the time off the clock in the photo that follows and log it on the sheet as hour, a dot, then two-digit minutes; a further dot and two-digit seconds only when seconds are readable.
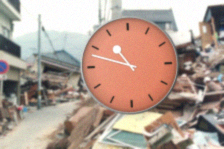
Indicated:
10.48
